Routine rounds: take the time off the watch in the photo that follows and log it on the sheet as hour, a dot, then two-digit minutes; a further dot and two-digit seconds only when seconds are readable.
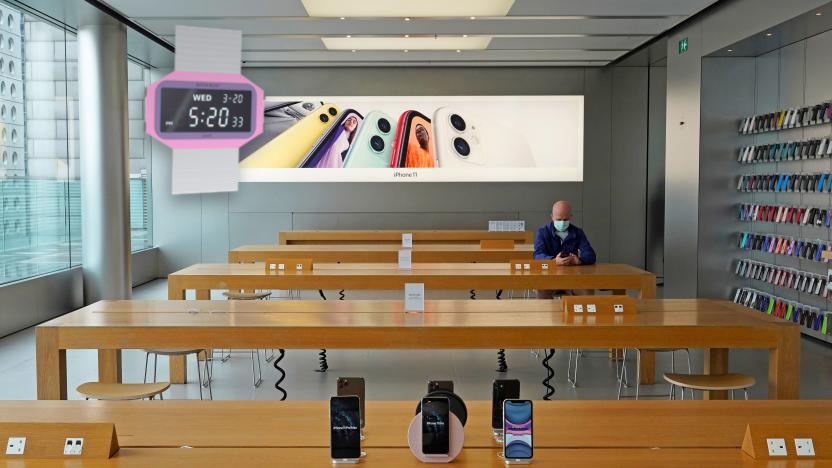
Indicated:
5.20.33
